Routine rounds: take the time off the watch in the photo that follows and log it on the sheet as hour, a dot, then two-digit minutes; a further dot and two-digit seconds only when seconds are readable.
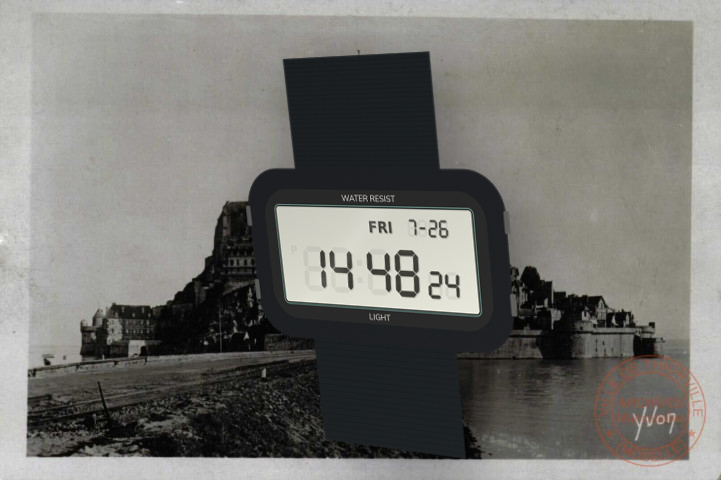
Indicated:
14.48.24
